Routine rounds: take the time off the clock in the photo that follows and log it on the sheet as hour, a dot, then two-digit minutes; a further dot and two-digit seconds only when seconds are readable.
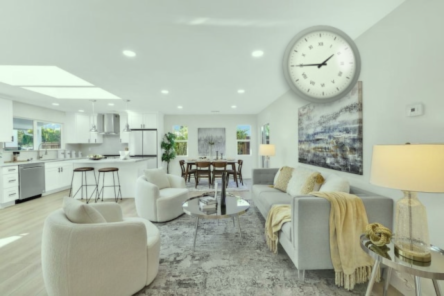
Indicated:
1.45
